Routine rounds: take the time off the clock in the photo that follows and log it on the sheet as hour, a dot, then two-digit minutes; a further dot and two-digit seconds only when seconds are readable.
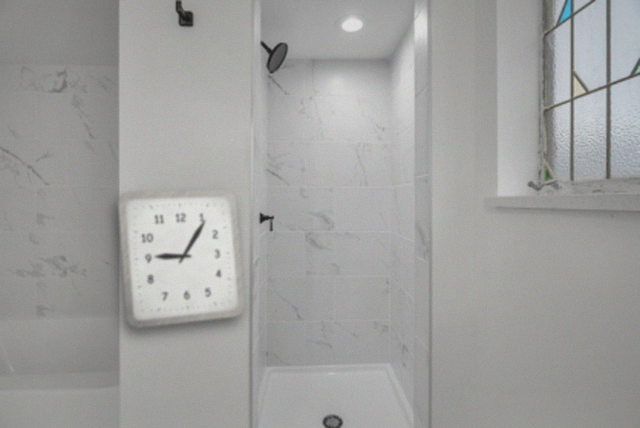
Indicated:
9.06
